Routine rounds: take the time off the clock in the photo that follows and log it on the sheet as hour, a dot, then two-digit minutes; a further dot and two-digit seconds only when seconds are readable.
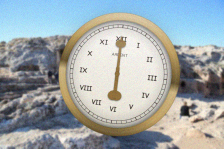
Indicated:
6.00
